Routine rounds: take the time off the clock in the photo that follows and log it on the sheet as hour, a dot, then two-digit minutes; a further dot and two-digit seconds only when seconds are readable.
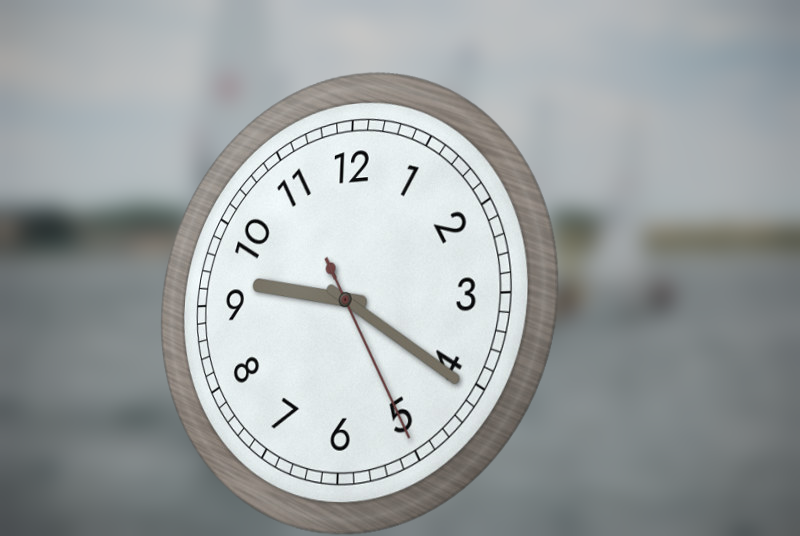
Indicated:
9.20.25
